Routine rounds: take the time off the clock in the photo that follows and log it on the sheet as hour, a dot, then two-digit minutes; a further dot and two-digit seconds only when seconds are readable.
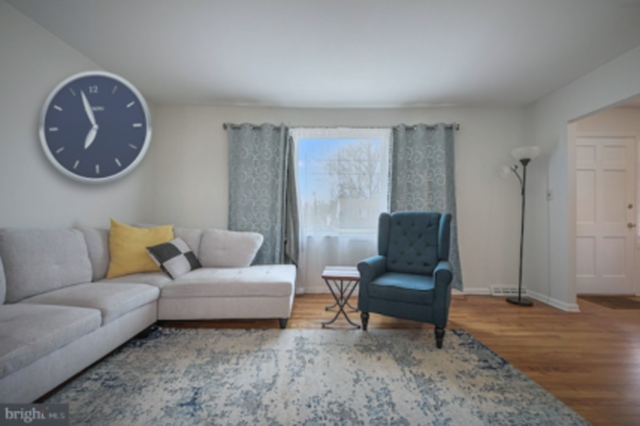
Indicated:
6.57
